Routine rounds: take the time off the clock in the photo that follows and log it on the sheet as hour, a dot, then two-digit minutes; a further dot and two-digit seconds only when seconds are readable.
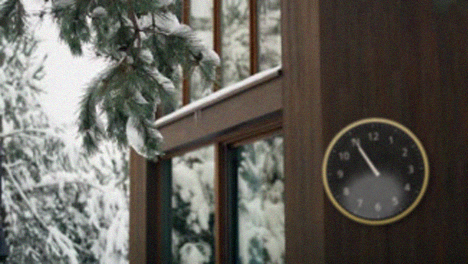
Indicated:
10.55
